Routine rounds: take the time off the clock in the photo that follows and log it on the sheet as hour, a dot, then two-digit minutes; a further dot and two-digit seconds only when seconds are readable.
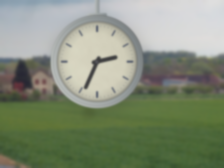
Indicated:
2.34
